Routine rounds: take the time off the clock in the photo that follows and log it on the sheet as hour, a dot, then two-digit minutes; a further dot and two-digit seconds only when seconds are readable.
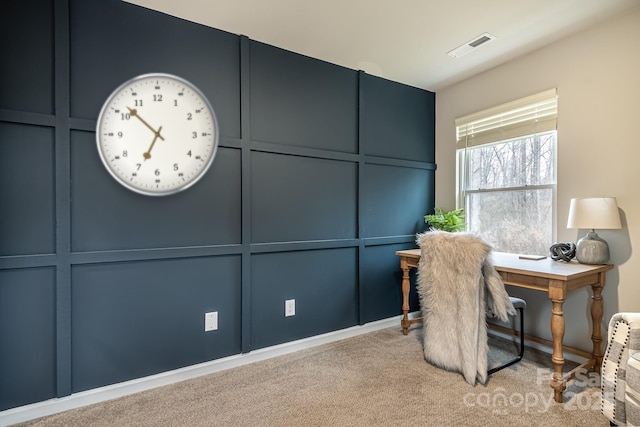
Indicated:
6.52
